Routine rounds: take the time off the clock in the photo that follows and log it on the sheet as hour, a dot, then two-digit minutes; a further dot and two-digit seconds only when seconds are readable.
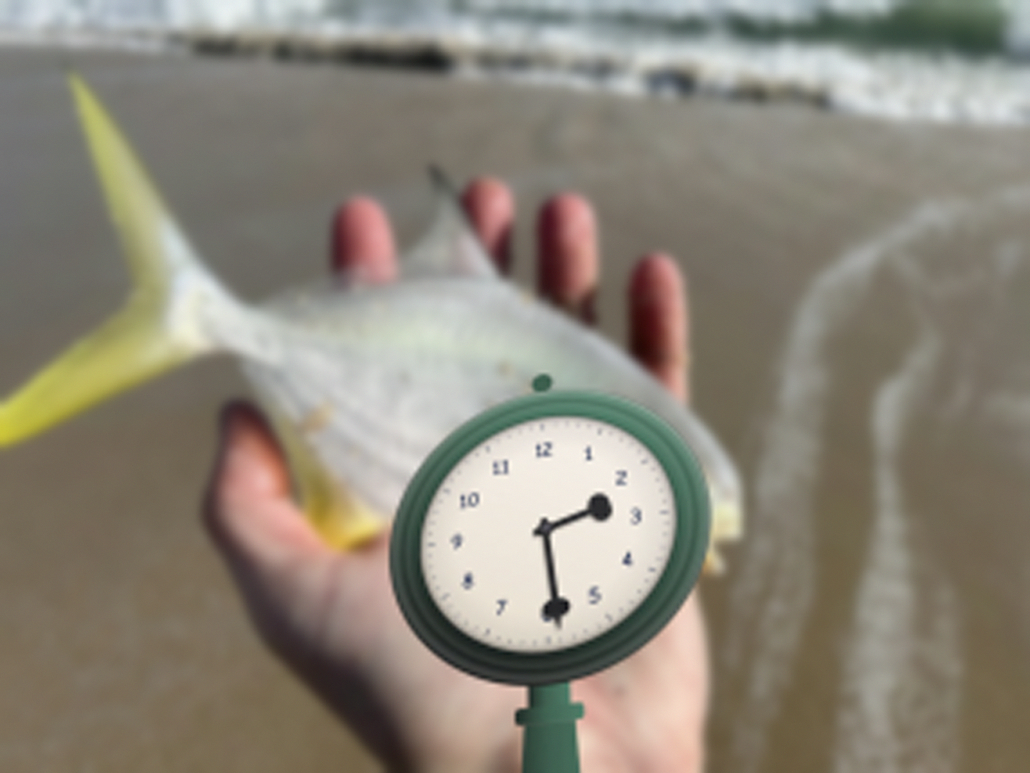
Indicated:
2.29
